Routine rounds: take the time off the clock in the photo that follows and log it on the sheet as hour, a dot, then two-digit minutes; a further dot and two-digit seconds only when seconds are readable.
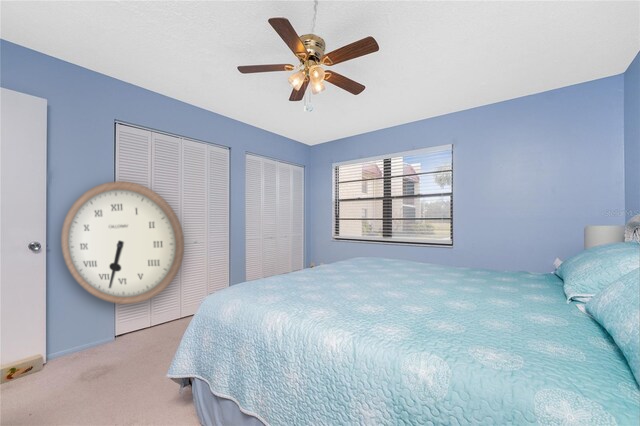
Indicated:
6.33
